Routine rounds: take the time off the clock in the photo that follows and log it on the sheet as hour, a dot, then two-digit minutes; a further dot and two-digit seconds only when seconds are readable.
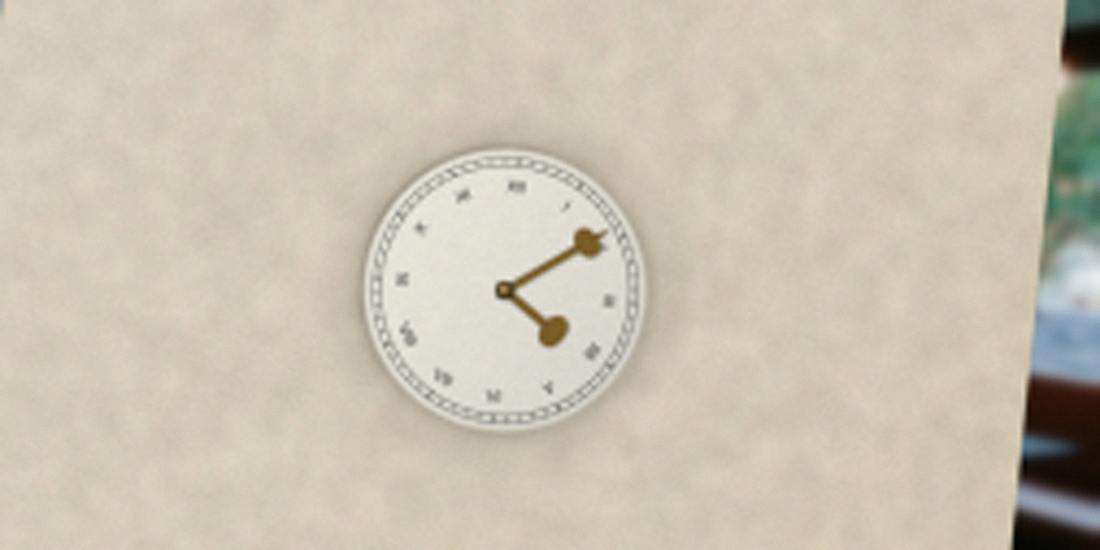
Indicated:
4.09
